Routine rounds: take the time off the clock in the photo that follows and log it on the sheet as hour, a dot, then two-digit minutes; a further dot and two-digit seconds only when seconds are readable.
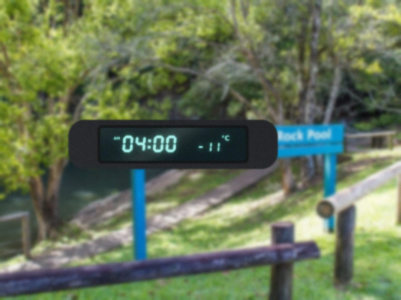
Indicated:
4.00
